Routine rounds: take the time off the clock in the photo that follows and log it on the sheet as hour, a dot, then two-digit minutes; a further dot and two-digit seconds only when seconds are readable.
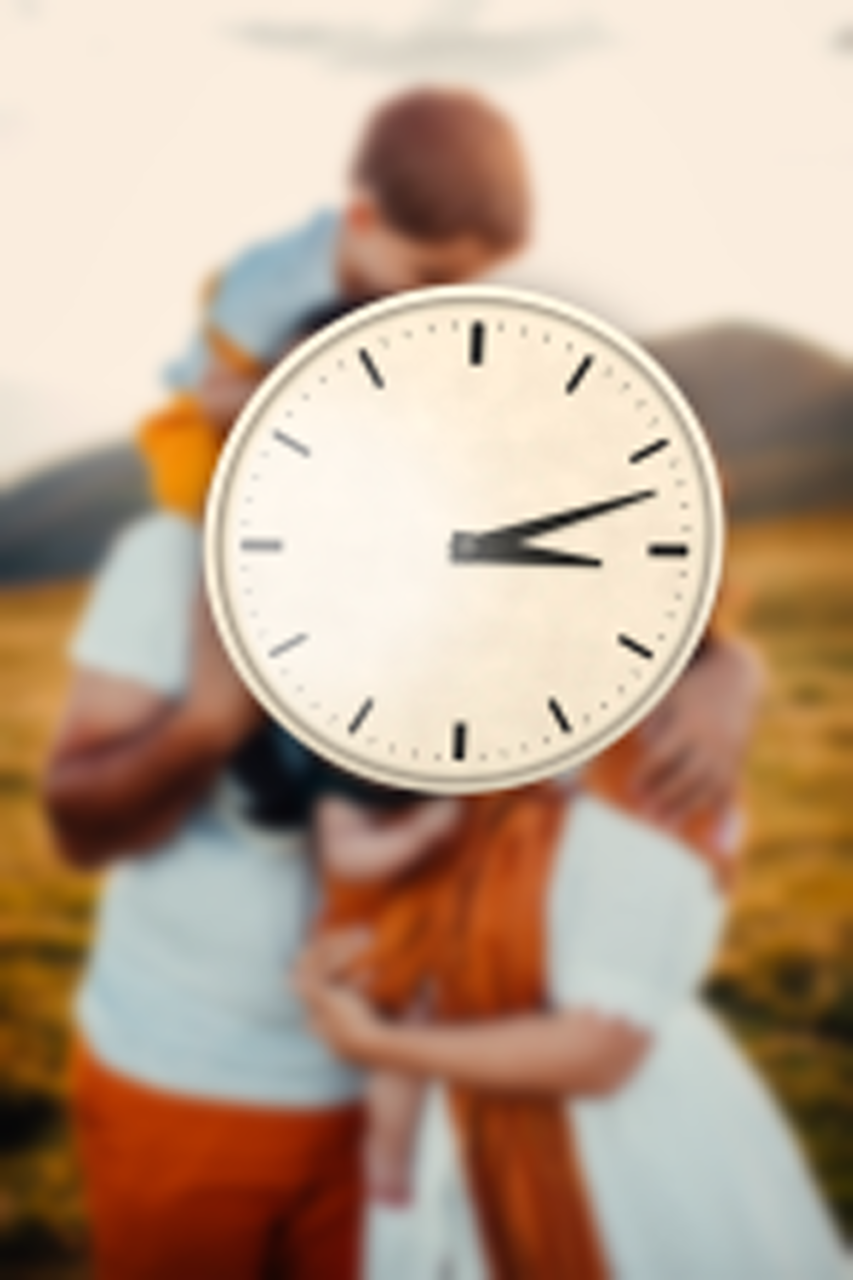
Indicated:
3.12
